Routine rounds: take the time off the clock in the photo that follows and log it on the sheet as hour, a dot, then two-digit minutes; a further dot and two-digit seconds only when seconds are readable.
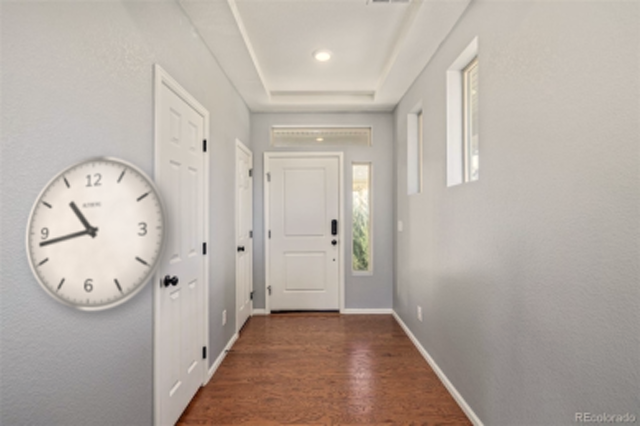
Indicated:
10.43
